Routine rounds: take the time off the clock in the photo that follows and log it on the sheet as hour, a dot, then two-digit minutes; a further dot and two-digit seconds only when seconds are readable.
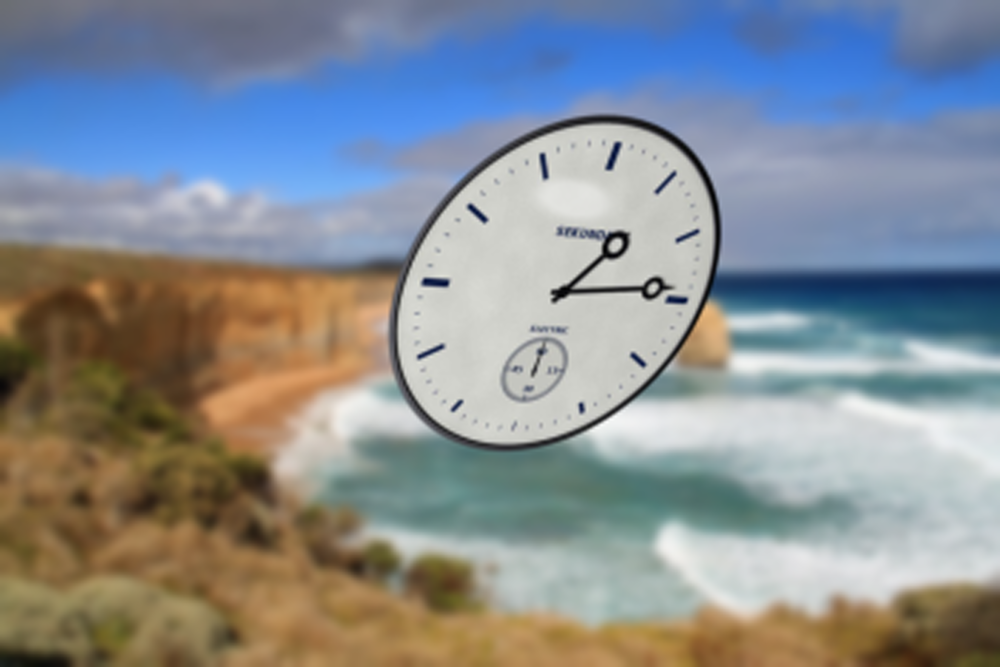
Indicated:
1.14
